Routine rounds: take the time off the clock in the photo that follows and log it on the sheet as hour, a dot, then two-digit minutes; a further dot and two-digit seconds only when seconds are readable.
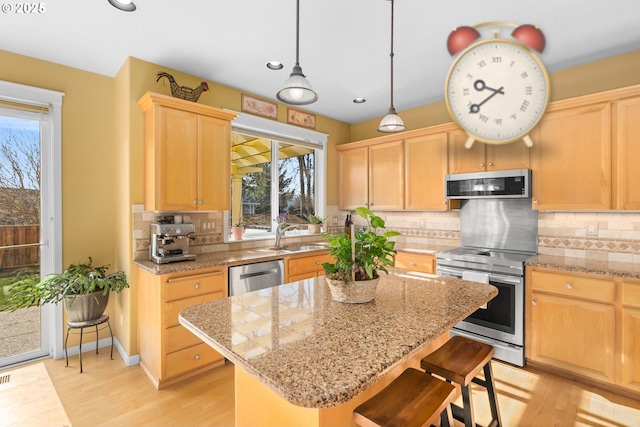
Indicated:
9.39
